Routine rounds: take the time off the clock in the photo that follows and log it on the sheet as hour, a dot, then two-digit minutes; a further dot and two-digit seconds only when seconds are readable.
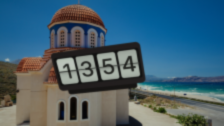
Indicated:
13.54
